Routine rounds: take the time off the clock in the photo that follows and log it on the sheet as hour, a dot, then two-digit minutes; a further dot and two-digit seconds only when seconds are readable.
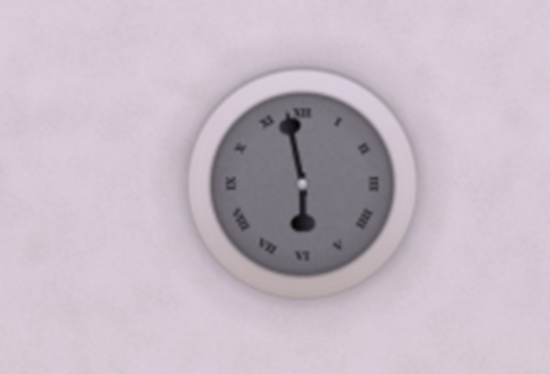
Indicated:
5.58
